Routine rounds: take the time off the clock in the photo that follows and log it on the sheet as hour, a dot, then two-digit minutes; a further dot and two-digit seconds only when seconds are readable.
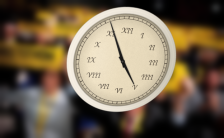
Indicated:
4.56
